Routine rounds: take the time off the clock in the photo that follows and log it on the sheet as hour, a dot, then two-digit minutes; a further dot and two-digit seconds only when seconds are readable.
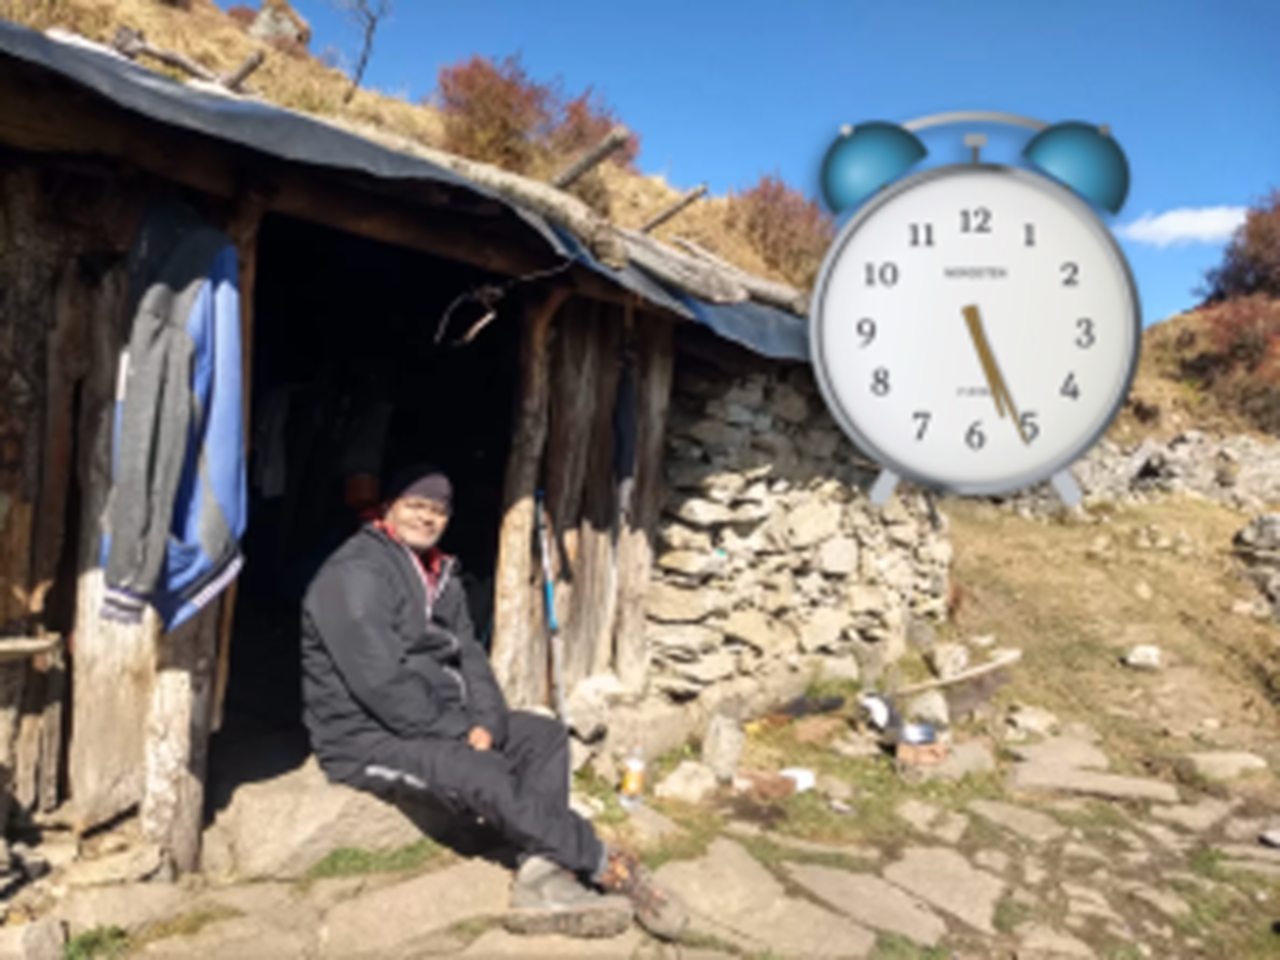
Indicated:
5.26
